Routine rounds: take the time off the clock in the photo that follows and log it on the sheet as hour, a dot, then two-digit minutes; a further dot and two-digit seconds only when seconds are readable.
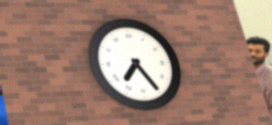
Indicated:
7.25
